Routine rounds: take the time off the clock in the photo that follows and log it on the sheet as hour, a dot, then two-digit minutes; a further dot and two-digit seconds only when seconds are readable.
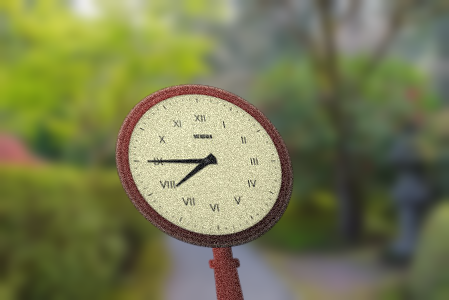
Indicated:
7.45
